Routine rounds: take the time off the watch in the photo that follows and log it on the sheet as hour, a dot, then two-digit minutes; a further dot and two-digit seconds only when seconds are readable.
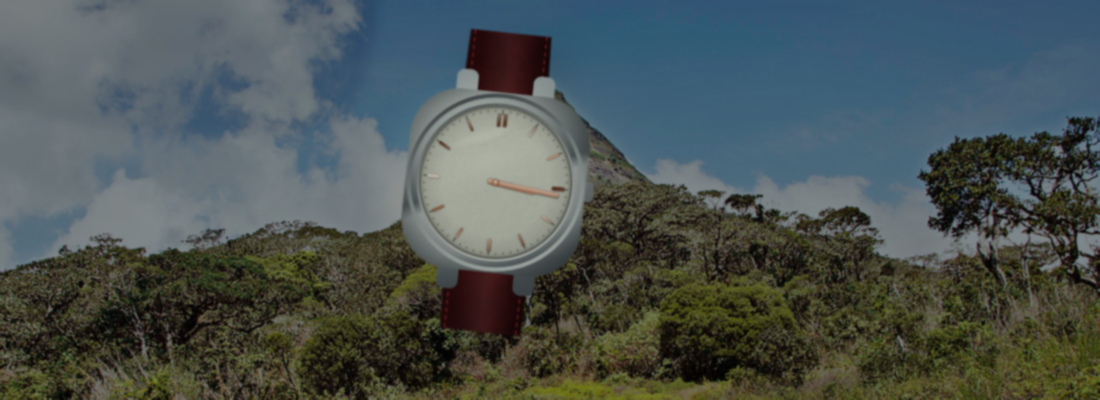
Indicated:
3.16
